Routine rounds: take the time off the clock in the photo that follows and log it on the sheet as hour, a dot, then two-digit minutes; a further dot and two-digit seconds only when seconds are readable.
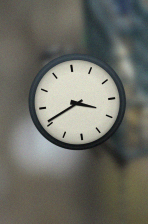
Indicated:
3.41
